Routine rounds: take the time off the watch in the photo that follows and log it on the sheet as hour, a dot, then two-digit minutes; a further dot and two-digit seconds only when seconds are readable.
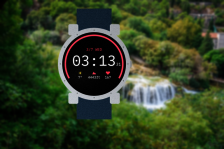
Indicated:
3.13
